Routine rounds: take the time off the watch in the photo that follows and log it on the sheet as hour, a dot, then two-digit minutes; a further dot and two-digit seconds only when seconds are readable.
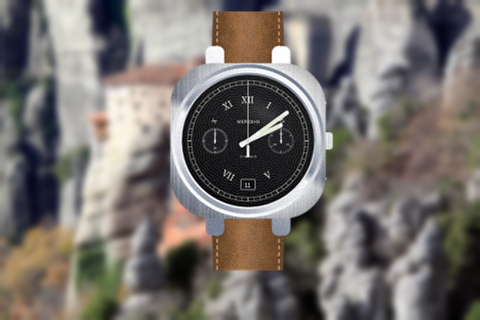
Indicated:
2.09
